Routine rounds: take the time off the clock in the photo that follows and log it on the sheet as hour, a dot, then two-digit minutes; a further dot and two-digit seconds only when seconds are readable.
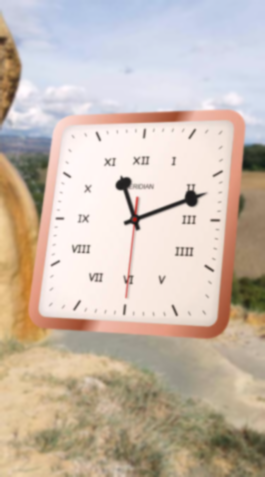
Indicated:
11.11.30
